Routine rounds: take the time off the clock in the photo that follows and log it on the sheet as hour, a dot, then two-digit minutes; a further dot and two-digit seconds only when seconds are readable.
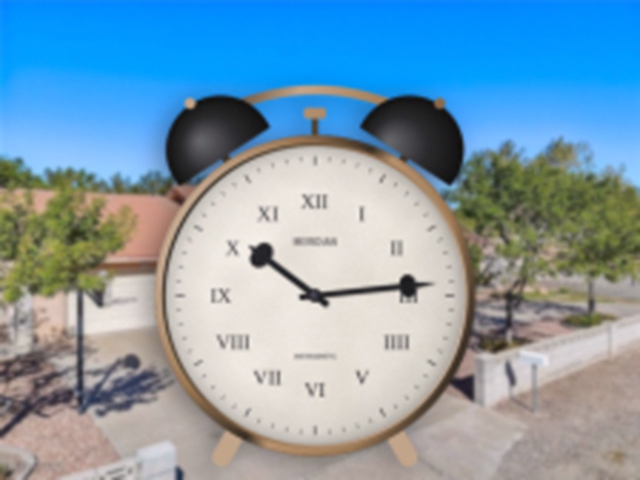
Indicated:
10.14
